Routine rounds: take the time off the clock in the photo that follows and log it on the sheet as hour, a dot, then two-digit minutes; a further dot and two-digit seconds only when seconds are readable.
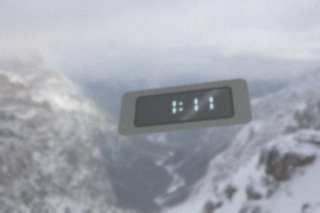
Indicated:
1.11
